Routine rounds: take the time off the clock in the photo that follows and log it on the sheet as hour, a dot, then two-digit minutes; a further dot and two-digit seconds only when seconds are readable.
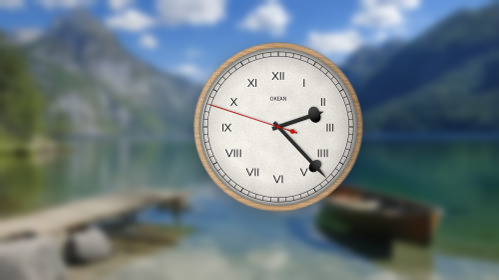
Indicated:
2.22.48
